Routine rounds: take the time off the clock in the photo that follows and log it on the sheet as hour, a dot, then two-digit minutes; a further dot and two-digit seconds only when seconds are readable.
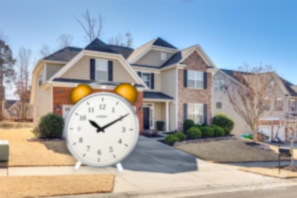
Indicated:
10.10
